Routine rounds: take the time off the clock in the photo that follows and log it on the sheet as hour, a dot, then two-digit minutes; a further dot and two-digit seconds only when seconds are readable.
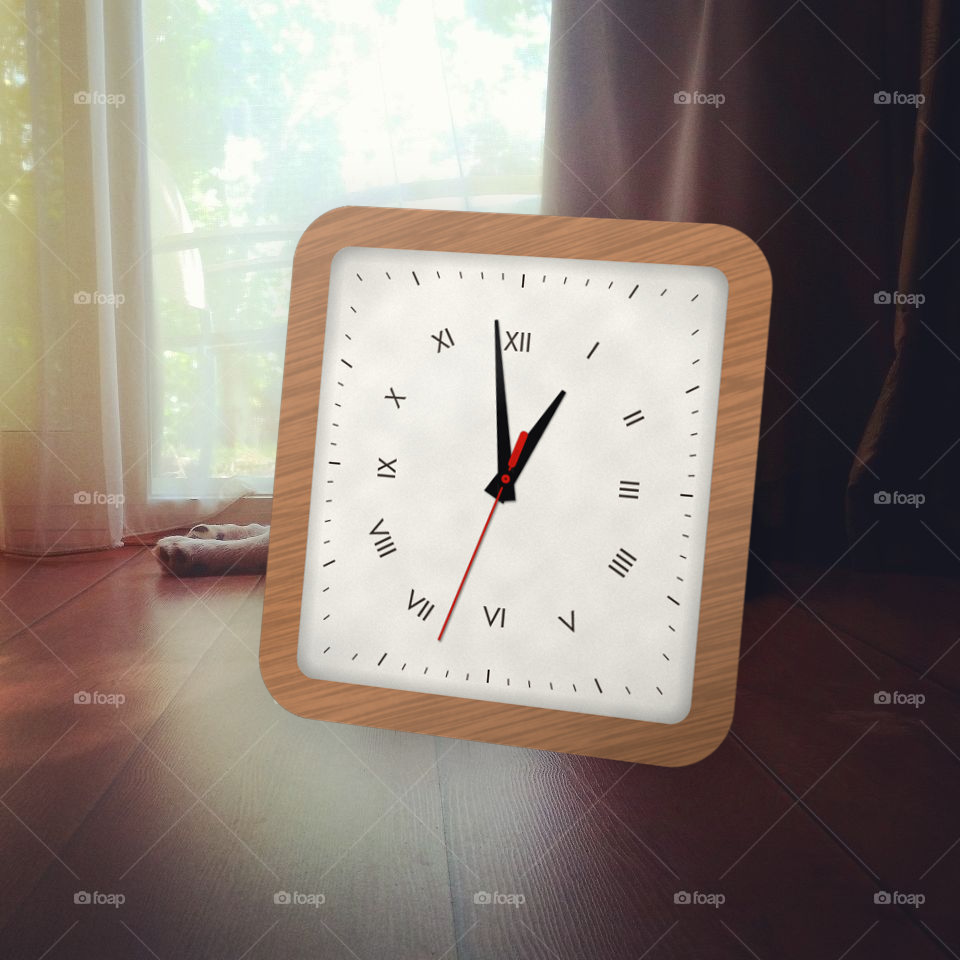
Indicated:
12.58.33
